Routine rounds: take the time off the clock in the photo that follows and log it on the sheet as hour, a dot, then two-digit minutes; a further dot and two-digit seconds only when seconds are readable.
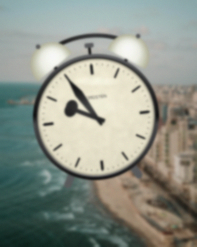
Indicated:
9.55
